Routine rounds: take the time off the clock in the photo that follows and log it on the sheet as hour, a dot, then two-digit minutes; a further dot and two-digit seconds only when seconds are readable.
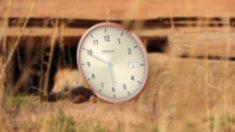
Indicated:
5.49
